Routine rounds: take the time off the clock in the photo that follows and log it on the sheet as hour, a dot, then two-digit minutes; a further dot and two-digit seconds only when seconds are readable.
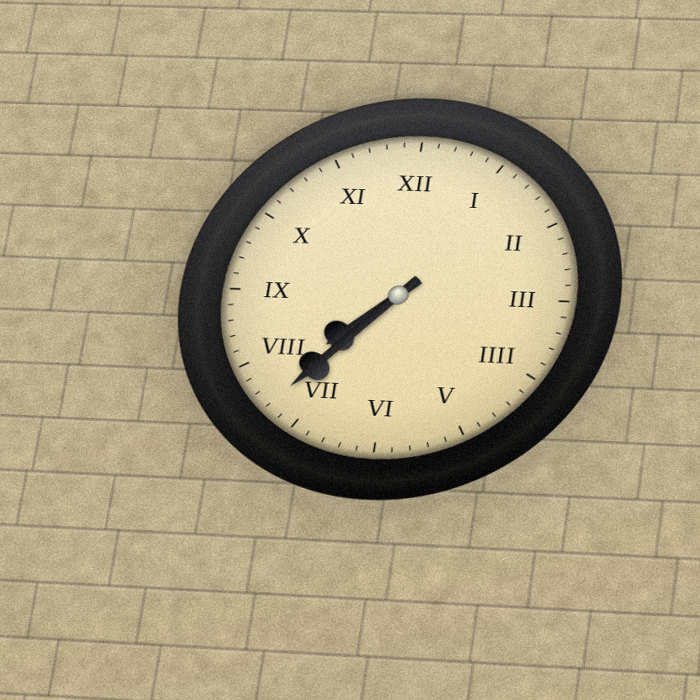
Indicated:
7.37
